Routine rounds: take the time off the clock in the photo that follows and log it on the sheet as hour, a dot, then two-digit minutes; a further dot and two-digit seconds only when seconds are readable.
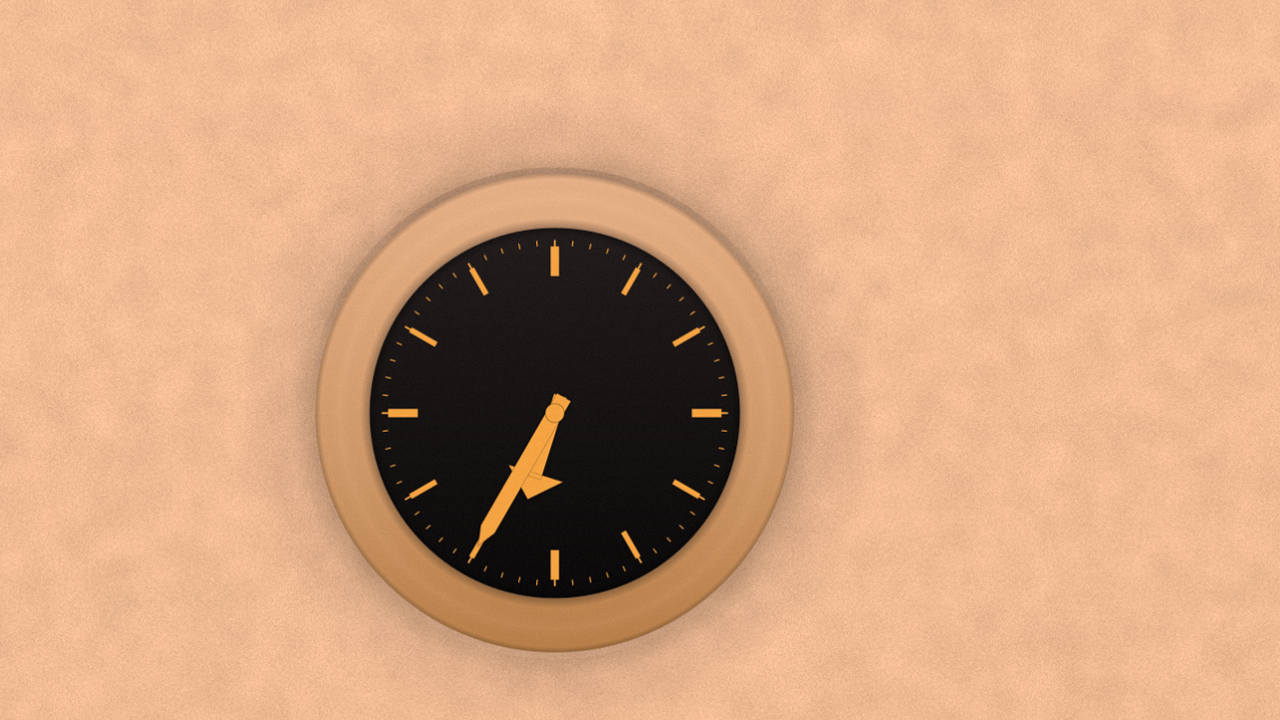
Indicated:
6.35
